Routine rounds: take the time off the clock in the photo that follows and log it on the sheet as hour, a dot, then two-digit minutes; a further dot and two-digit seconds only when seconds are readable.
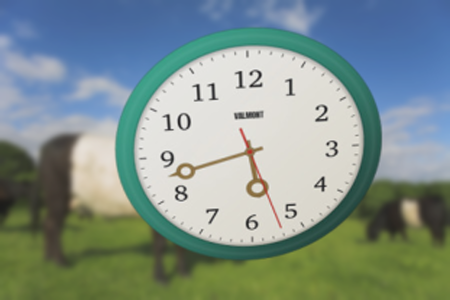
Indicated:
5.42.27
